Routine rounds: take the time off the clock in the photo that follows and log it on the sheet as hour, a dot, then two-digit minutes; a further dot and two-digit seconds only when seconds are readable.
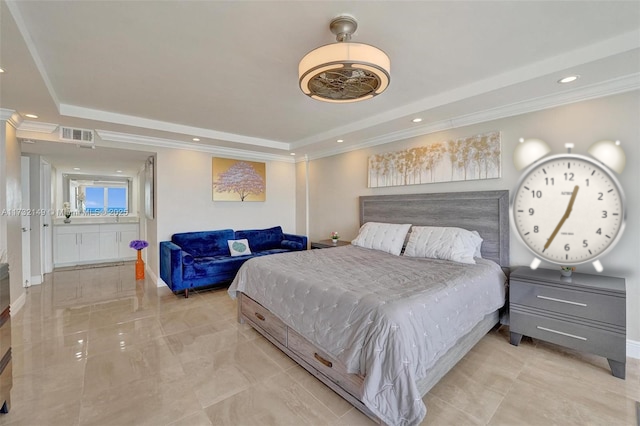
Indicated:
12.35
